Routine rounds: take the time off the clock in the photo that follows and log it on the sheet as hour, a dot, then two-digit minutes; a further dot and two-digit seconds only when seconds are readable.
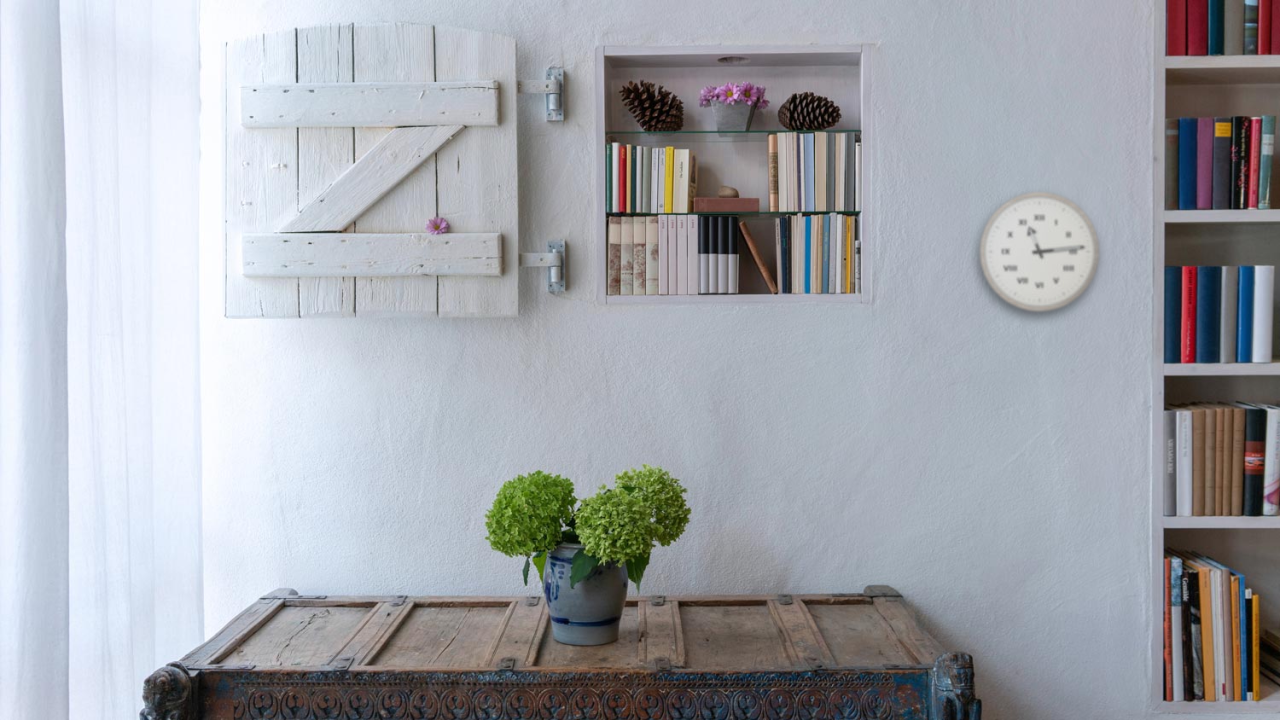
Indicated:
11.14
